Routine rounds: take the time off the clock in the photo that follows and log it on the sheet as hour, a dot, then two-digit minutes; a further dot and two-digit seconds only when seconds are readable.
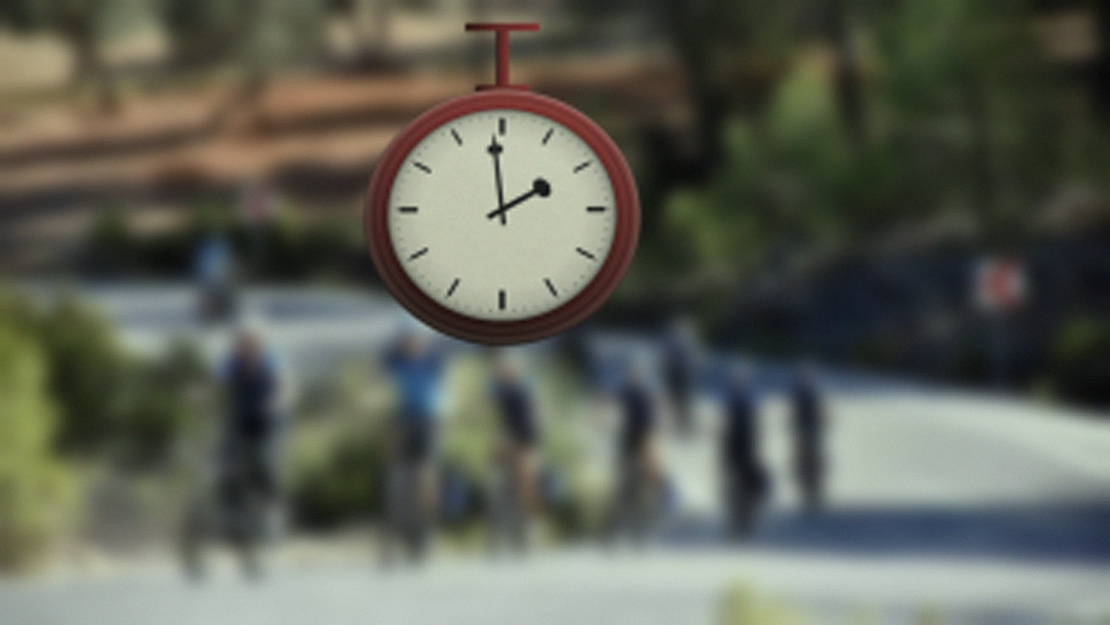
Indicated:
1.59
